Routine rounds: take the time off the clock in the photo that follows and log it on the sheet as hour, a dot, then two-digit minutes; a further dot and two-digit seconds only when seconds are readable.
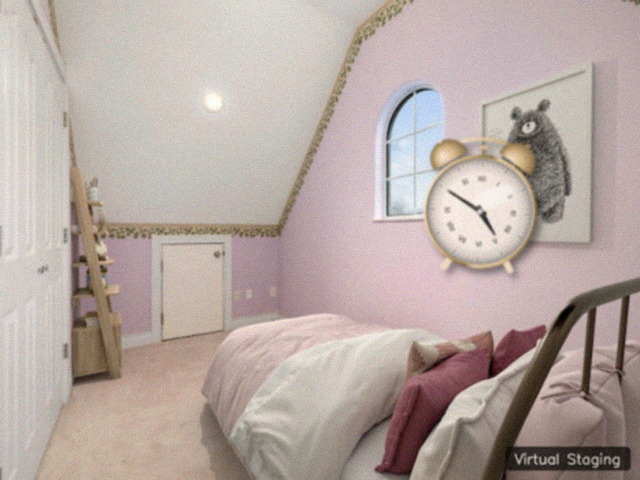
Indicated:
4.50
